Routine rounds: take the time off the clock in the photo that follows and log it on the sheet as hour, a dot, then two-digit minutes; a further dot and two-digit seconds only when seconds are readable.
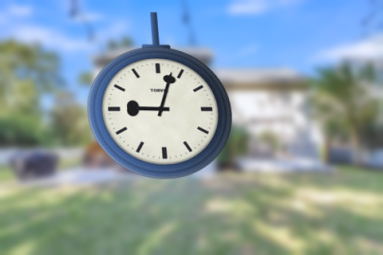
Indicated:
9.03
